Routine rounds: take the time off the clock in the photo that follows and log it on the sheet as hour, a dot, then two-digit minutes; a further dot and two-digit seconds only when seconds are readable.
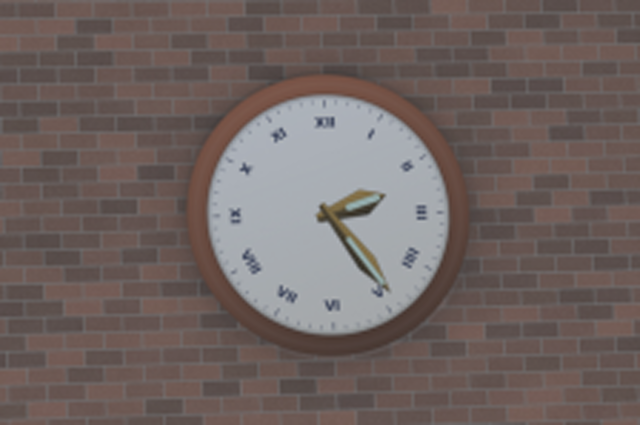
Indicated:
2.24
